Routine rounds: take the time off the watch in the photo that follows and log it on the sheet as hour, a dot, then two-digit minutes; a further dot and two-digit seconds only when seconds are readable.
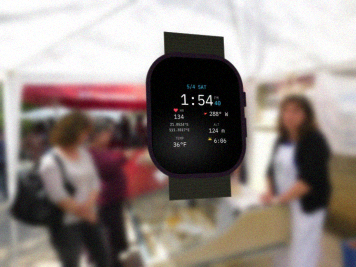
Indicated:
1.54
